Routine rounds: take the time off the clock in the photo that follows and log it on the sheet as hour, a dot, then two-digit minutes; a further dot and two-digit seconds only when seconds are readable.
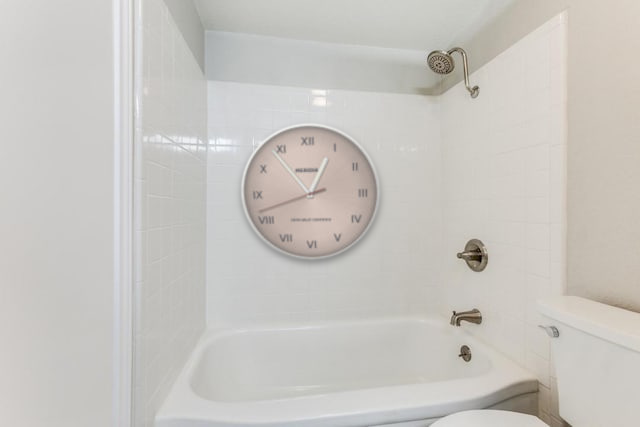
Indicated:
12.53.42
